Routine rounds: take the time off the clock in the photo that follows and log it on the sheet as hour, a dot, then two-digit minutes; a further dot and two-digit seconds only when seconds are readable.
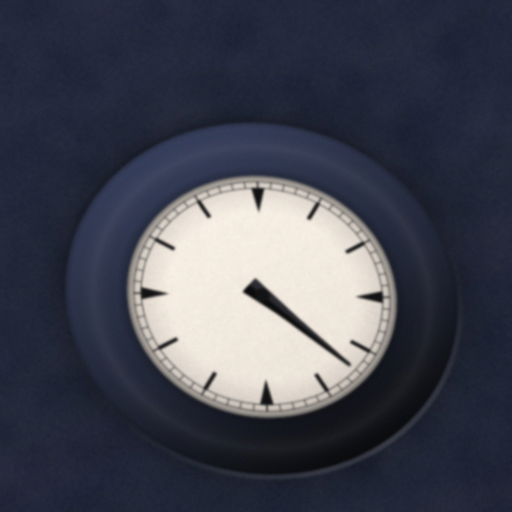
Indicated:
4.22
